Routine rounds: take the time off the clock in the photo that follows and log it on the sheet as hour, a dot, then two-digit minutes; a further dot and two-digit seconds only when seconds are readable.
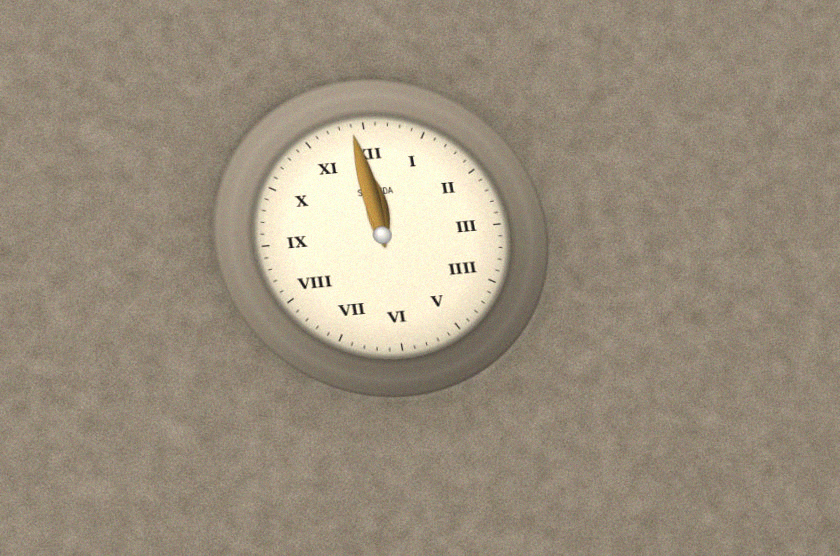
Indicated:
11.59
